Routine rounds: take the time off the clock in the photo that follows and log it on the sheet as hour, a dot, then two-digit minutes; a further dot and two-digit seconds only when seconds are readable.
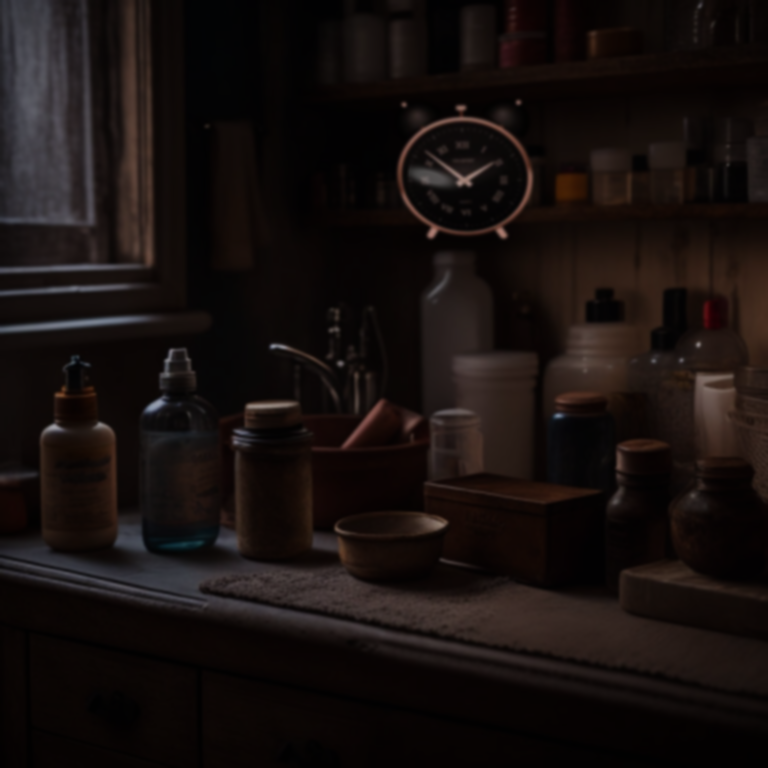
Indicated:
1.52
